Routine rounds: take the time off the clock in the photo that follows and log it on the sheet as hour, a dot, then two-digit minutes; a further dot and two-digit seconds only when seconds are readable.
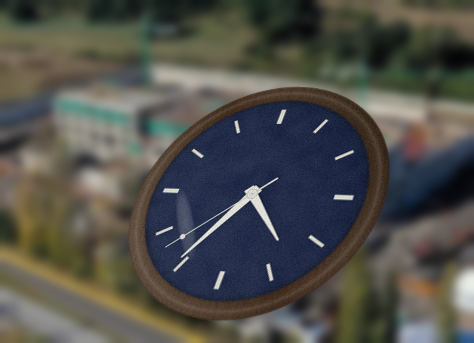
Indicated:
4.35.38
